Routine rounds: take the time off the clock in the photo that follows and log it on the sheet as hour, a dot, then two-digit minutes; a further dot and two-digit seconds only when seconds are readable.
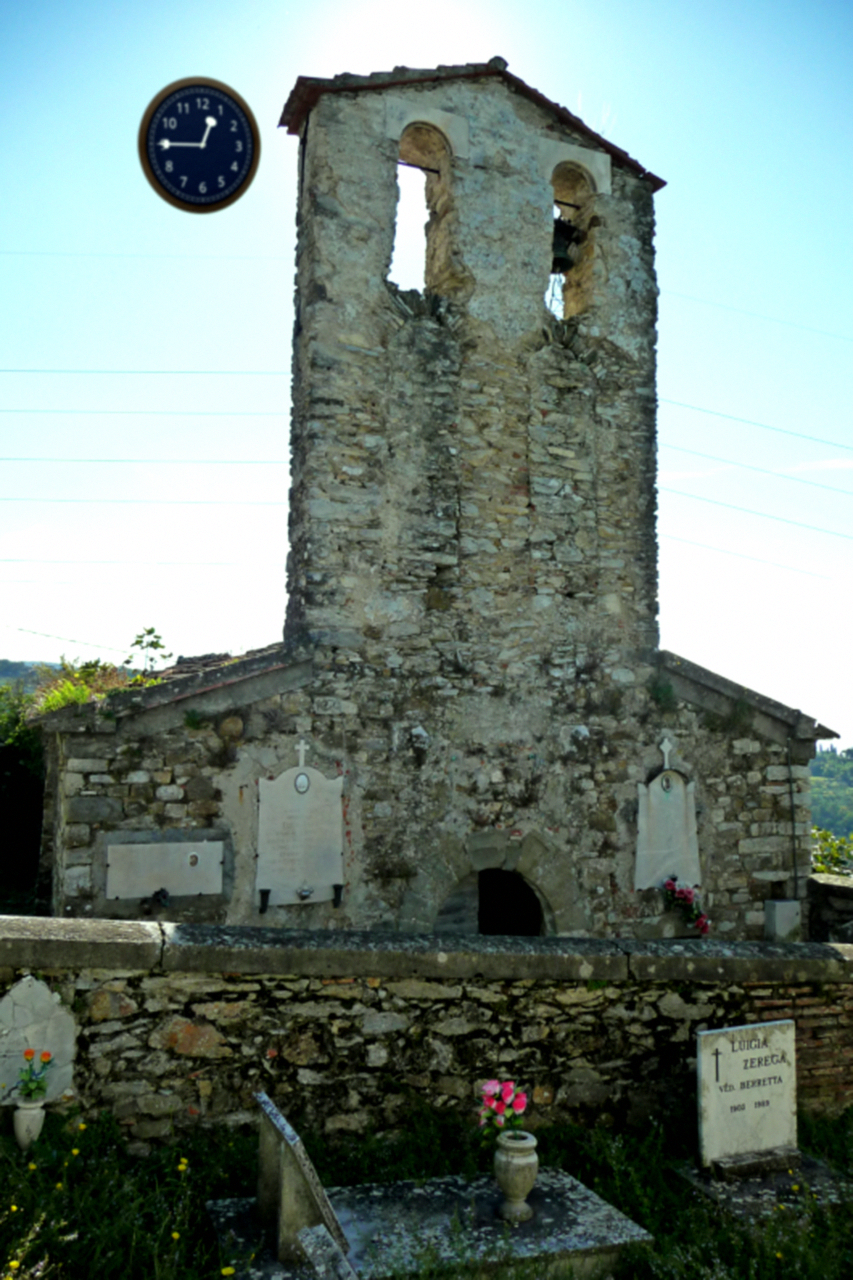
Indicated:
12.45
